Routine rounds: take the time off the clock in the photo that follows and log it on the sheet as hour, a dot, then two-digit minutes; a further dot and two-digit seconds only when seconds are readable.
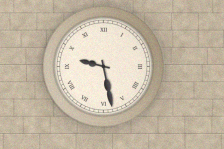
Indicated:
9.28
